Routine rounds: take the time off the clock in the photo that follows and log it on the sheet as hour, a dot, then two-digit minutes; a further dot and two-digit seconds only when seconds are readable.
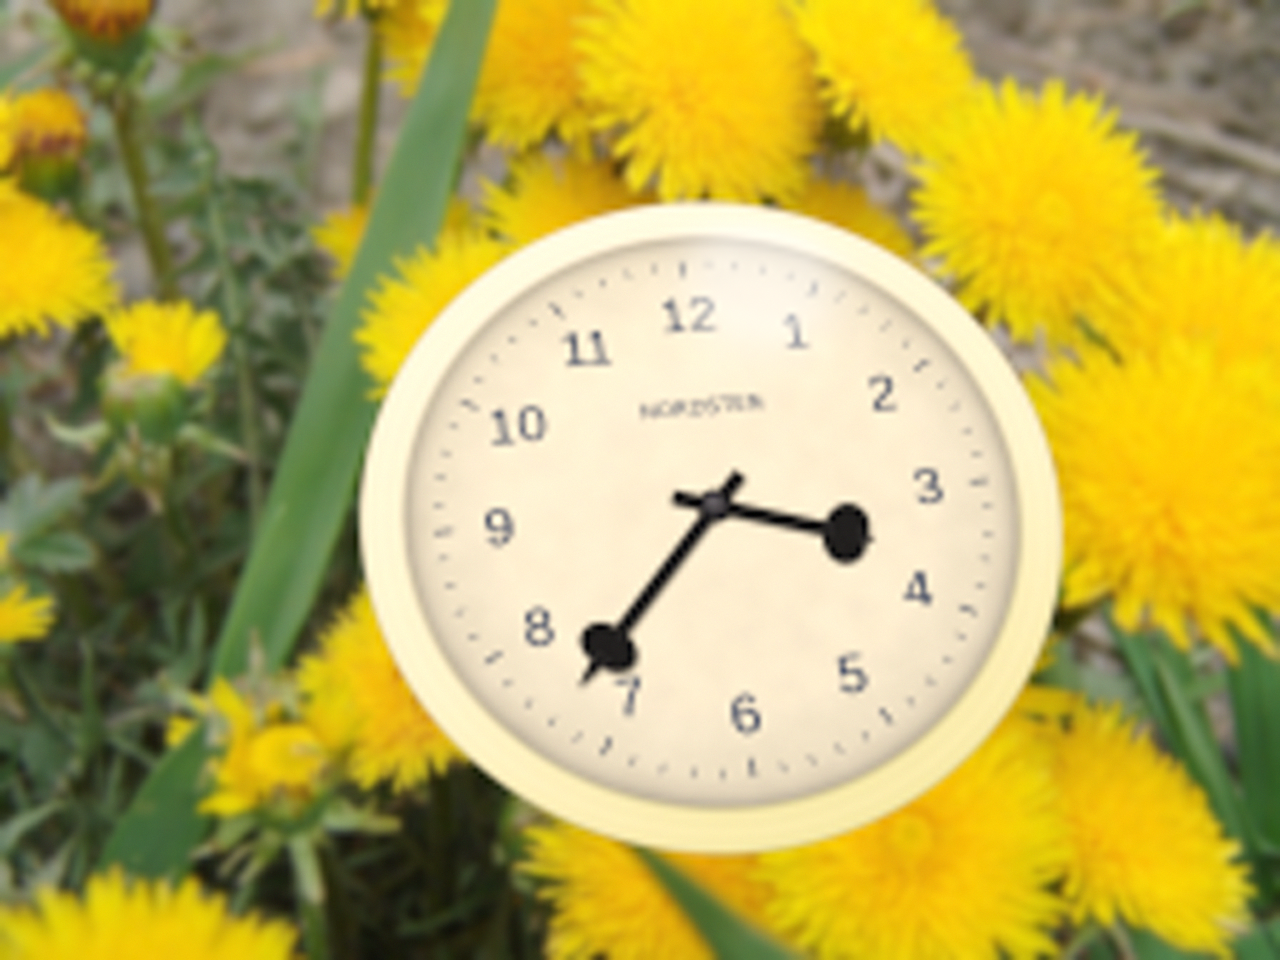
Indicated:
3.37
